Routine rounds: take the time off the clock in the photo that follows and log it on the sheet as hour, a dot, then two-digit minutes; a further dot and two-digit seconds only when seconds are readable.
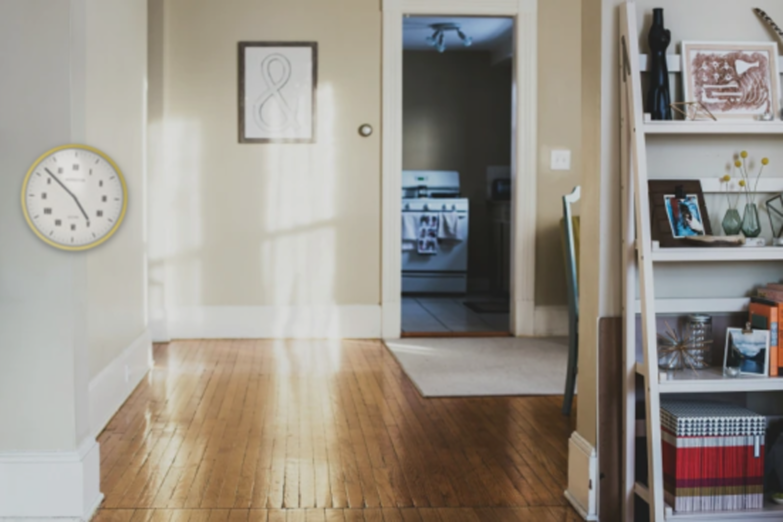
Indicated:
4.52
